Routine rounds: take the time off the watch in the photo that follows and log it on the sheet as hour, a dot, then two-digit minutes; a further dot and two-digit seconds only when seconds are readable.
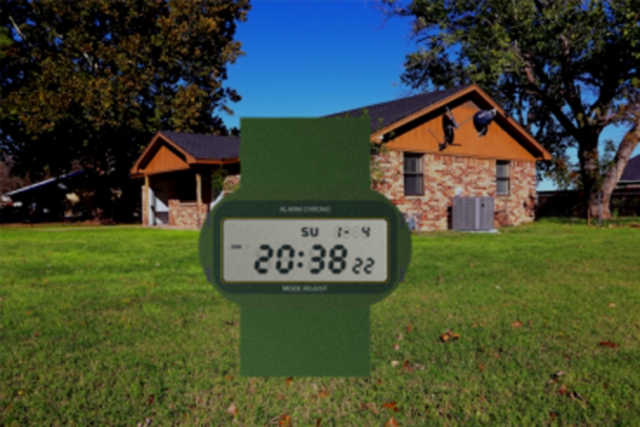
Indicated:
20.38.22
